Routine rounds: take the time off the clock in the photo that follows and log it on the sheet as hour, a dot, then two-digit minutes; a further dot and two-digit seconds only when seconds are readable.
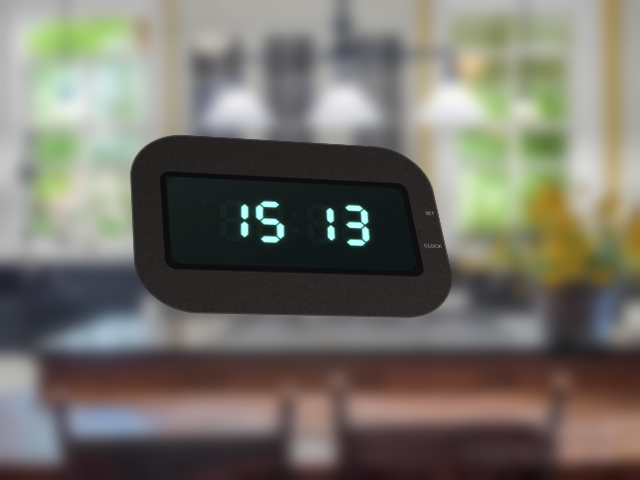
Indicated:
15.13
